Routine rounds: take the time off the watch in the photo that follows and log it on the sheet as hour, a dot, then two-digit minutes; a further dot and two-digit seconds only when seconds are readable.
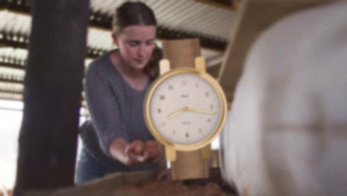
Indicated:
8.17
